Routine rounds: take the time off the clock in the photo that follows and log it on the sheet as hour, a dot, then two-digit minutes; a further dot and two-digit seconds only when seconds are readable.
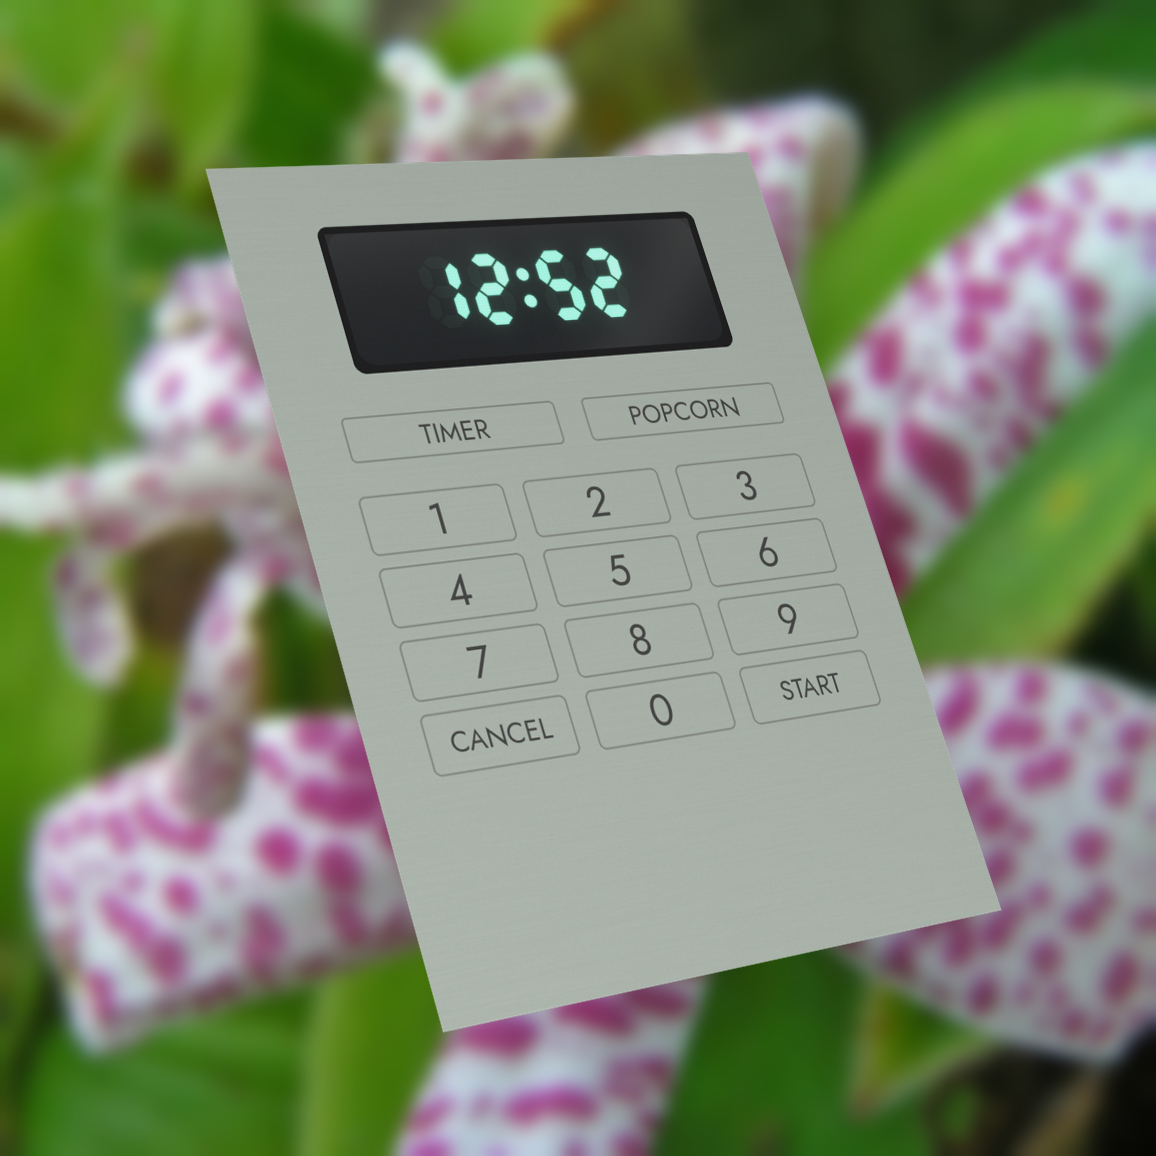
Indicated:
12.52
